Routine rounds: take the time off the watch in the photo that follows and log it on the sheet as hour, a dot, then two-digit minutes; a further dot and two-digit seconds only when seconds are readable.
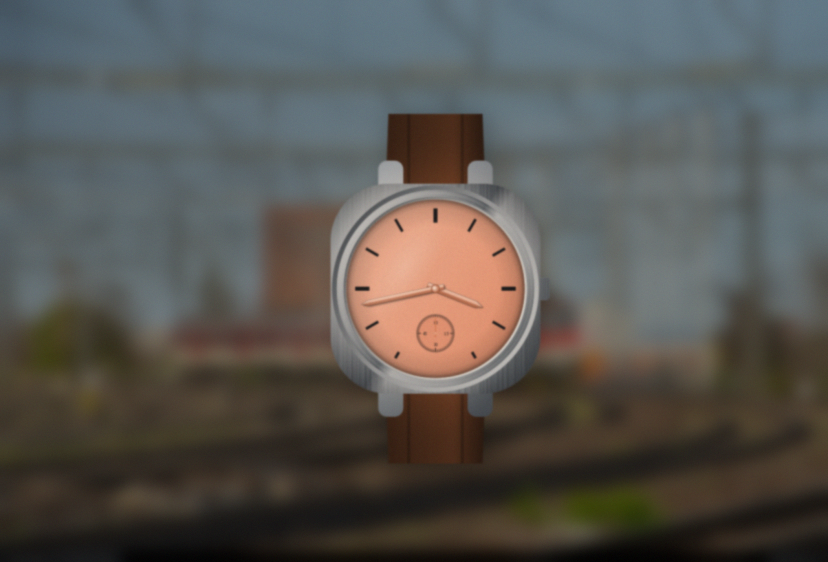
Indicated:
3.43
